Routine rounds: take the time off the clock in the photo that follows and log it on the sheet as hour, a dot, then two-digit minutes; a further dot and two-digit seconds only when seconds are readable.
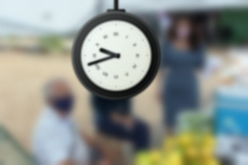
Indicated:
9.42
